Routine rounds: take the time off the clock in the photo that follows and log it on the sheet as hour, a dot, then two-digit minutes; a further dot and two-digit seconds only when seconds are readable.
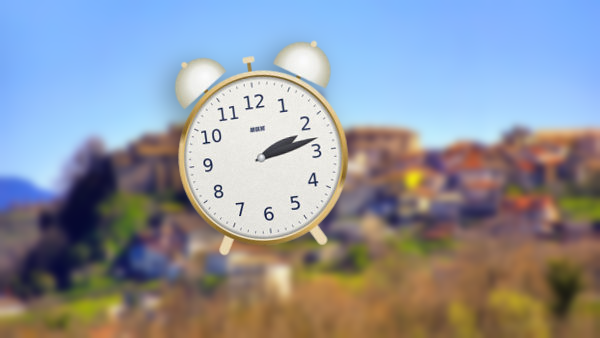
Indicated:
2.13
